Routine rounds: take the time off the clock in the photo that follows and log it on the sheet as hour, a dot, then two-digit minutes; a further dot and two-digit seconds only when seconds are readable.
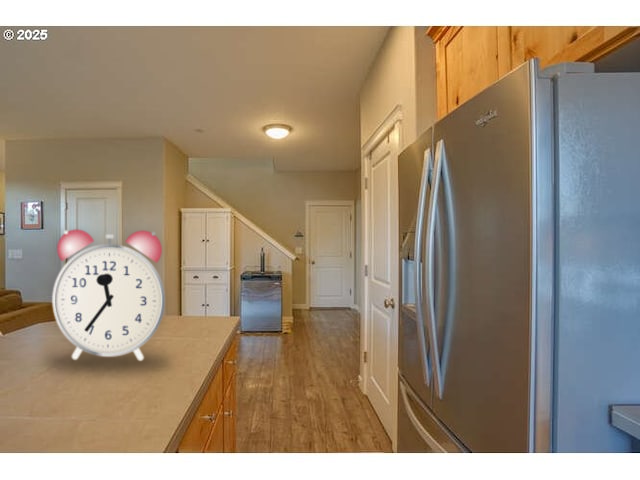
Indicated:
11.36
